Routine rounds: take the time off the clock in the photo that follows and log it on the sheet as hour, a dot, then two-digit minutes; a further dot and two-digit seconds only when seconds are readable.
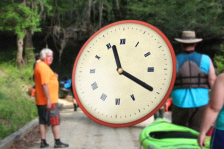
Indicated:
11.20
